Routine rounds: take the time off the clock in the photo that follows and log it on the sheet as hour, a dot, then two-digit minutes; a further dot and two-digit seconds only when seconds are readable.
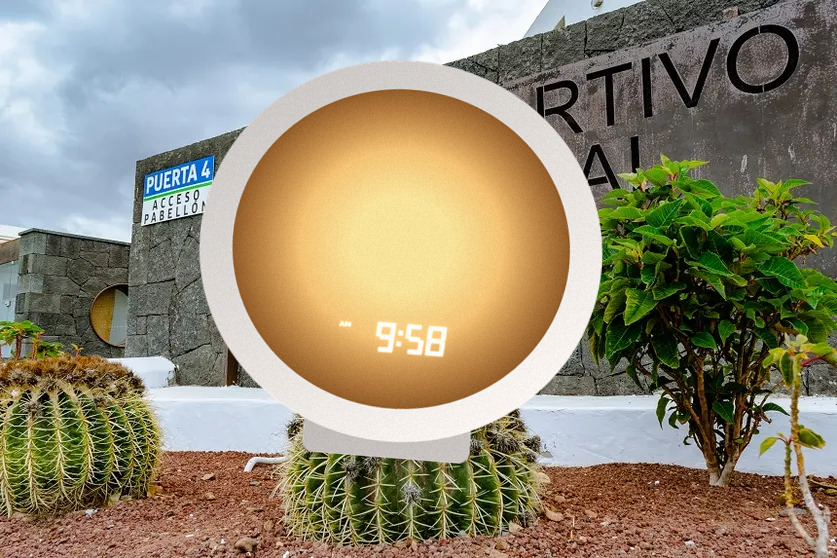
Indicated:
9.58
